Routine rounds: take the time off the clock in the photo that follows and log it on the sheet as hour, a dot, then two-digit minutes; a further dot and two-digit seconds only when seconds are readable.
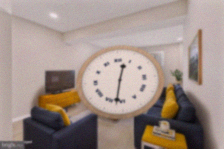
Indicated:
12.32
